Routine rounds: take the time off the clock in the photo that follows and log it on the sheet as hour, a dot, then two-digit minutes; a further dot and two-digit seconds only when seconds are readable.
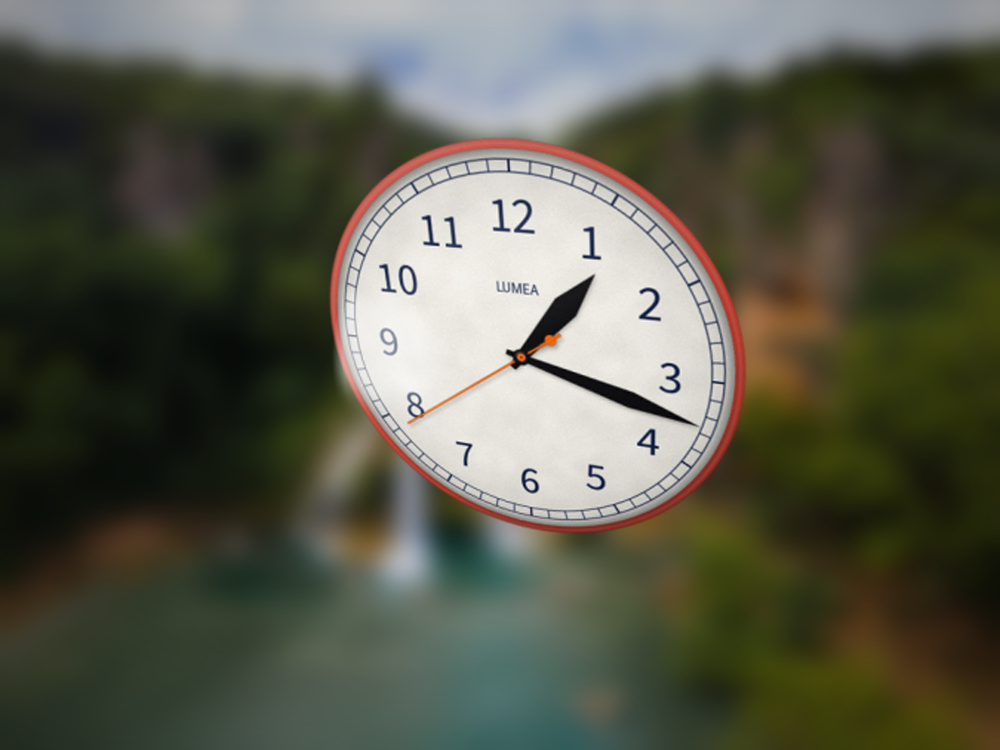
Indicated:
1.17.39
